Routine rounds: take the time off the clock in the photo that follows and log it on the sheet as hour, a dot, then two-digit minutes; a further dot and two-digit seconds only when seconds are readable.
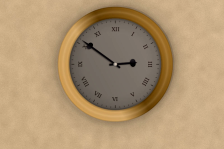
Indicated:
2.51
